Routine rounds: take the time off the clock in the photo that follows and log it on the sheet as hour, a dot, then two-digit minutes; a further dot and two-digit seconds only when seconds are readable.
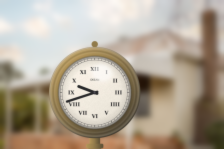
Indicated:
9.42
